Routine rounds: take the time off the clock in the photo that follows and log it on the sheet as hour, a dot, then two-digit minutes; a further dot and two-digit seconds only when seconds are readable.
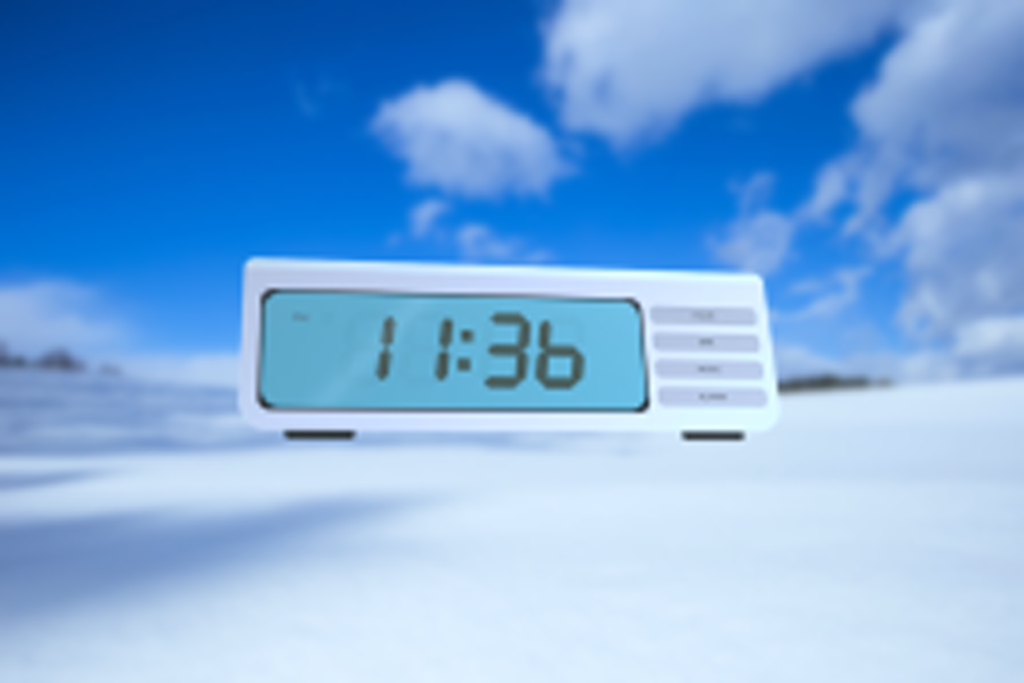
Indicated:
11.36
